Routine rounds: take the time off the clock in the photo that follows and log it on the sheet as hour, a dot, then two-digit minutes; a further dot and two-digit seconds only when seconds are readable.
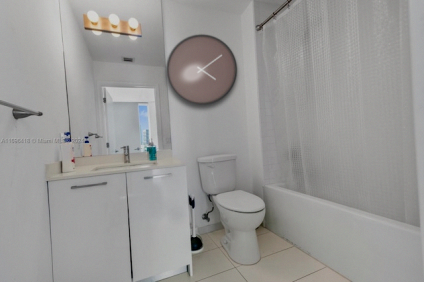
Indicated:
4.09
